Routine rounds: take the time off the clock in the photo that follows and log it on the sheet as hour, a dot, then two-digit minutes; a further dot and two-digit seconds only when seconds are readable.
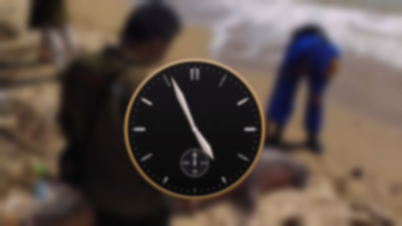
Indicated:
4.56
